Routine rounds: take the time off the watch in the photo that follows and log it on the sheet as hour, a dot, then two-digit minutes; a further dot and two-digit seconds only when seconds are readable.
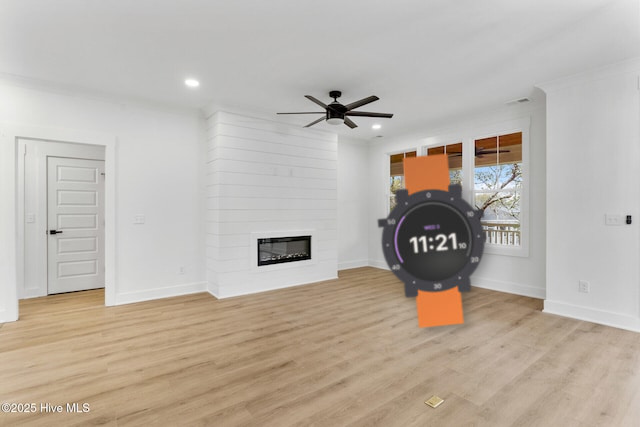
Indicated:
11.21
